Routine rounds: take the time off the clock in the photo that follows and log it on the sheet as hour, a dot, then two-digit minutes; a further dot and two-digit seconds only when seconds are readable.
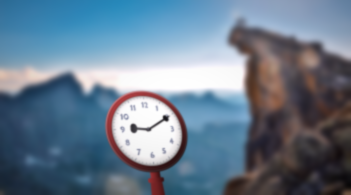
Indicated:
9.10
